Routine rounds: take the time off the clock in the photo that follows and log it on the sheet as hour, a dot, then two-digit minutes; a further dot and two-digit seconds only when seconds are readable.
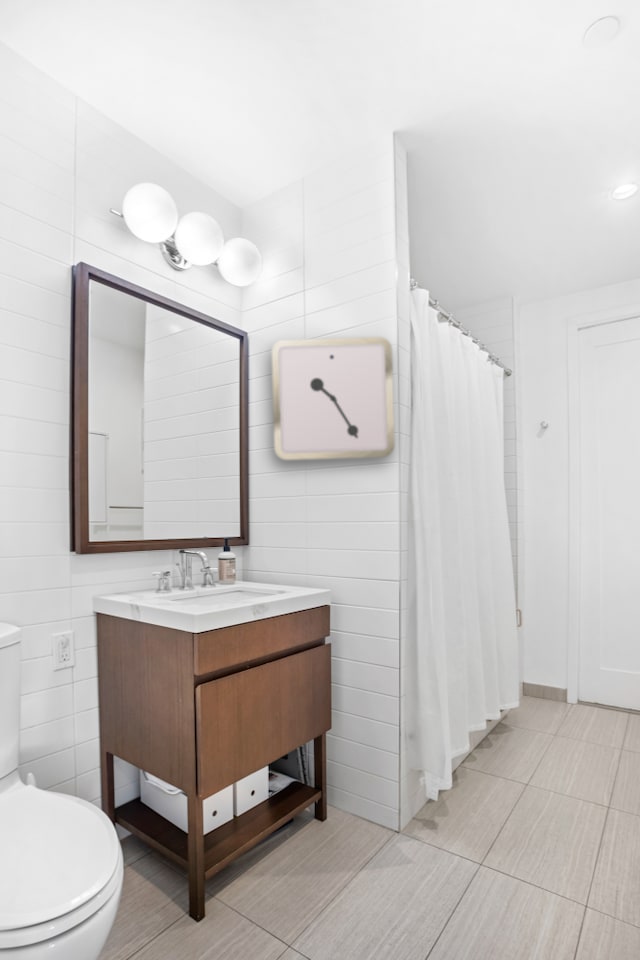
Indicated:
10.25
